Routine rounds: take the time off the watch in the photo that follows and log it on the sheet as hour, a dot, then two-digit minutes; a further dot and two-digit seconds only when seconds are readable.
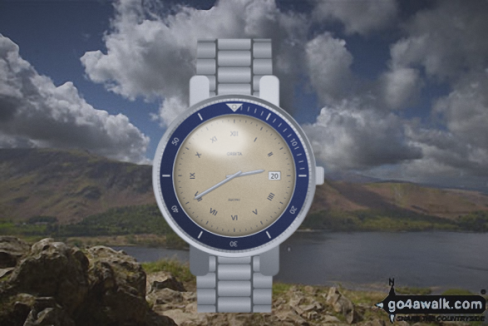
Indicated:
2.40
